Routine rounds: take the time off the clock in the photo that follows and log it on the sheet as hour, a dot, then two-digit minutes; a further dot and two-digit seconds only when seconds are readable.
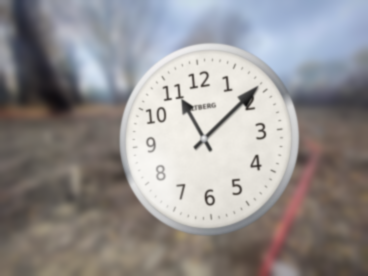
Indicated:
11.09
